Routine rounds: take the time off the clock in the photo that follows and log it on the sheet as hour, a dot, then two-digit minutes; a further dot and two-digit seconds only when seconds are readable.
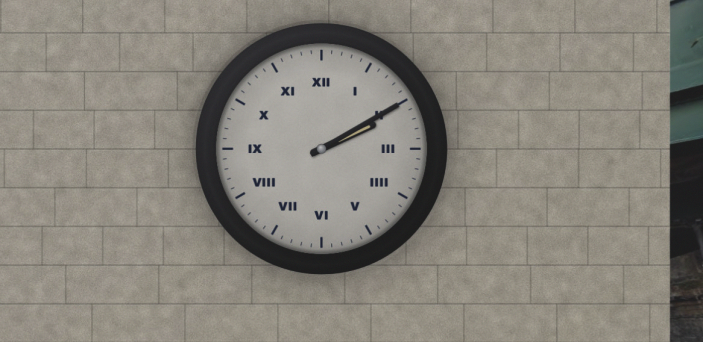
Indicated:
2.10
